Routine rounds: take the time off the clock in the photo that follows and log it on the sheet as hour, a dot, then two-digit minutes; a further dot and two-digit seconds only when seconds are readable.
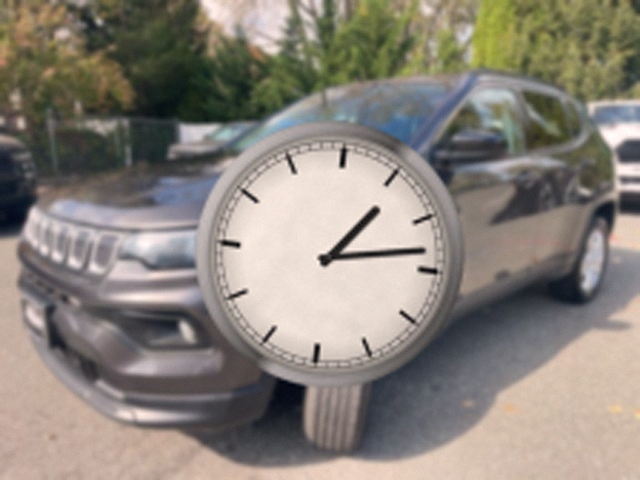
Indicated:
1.13
